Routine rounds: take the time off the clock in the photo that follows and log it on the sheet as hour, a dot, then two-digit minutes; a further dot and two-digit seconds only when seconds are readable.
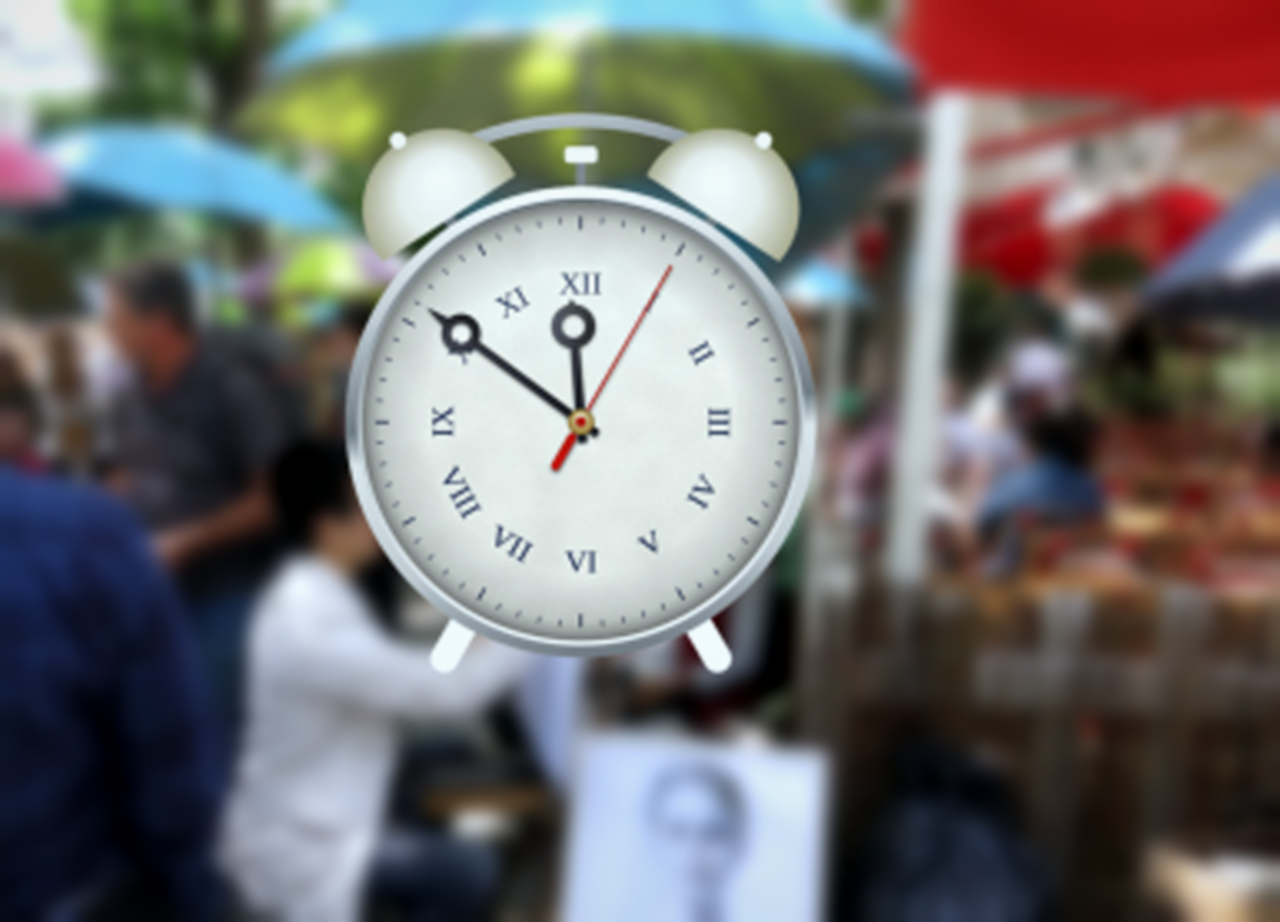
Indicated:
11.51.05
